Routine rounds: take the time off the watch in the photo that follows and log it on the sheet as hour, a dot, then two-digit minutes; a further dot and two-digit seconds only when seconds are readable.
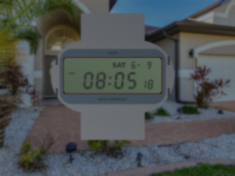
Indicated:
8.05
